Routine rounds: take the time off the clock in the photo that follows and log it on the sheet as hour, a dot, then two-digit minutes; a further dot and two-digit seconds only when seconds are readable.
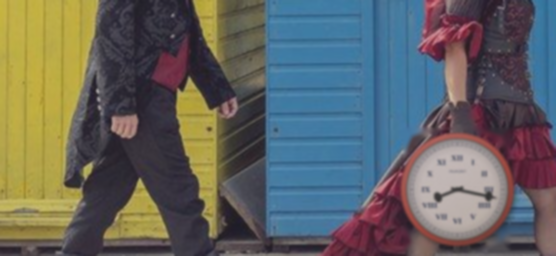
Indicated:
8.17
